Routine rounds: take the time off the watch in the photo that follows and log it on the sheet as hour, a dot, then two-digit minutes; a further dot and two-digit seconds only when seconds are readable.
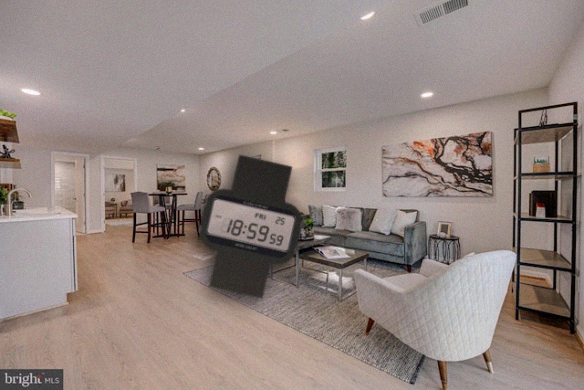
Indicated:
18.59.59
